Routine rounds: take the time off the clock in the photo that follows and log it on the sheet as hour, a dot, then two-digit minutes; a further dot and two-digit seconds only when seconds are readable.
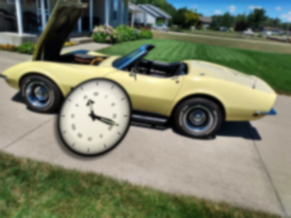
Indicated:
11.18
